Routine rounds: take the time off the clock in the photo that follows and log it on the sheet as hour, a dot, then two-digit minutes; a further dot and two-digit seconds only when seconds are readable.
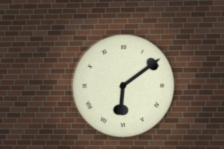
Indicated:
6.09
